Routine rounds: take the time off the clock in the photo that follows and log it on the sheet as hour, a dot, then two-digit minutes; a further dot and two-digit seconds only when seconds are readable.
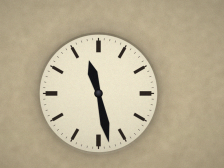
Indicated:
11.28
